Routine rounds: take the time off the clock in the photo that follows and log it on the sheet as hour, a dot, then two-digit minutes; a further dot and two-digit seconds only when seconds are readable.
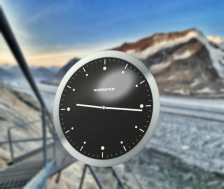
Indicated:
9.16
